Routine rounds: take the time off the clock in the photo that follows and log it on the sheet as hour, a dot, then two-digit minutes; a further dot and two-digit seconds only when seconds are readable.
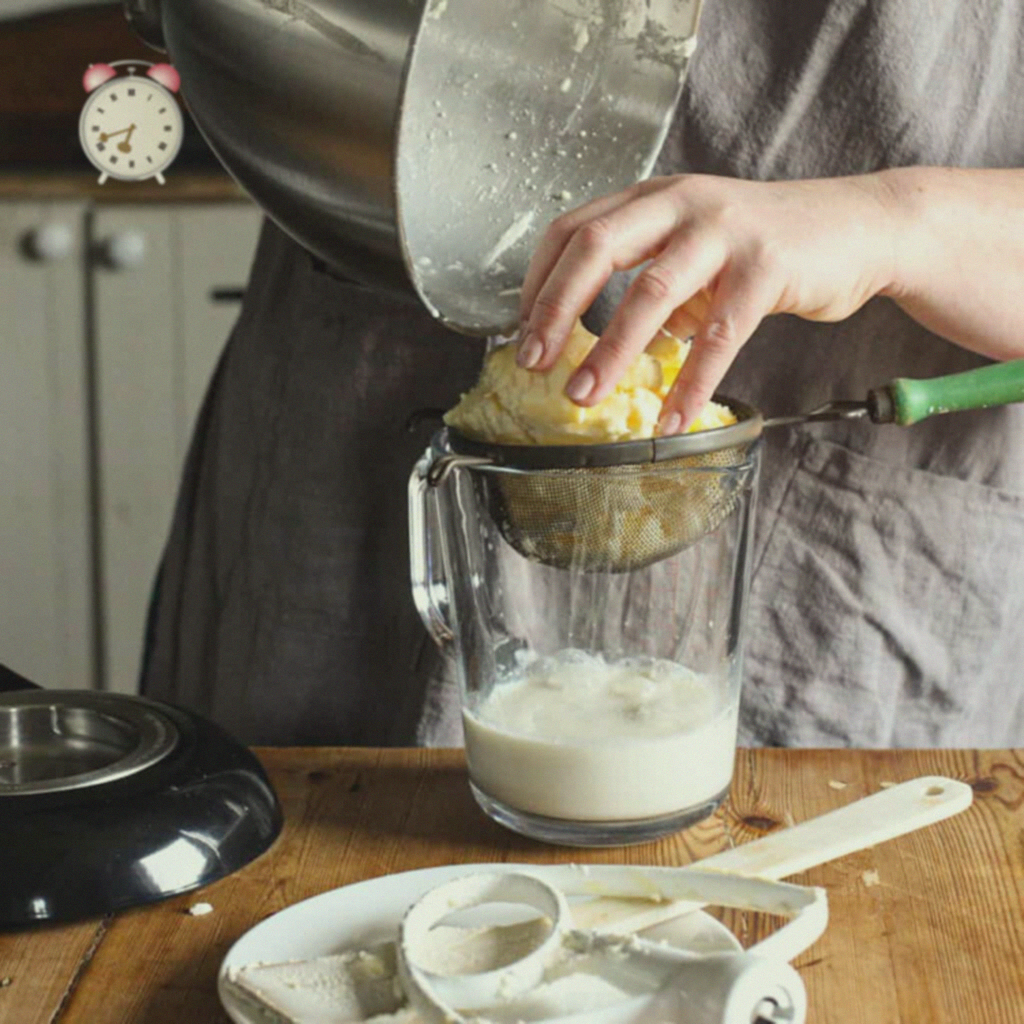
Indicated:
6.42
